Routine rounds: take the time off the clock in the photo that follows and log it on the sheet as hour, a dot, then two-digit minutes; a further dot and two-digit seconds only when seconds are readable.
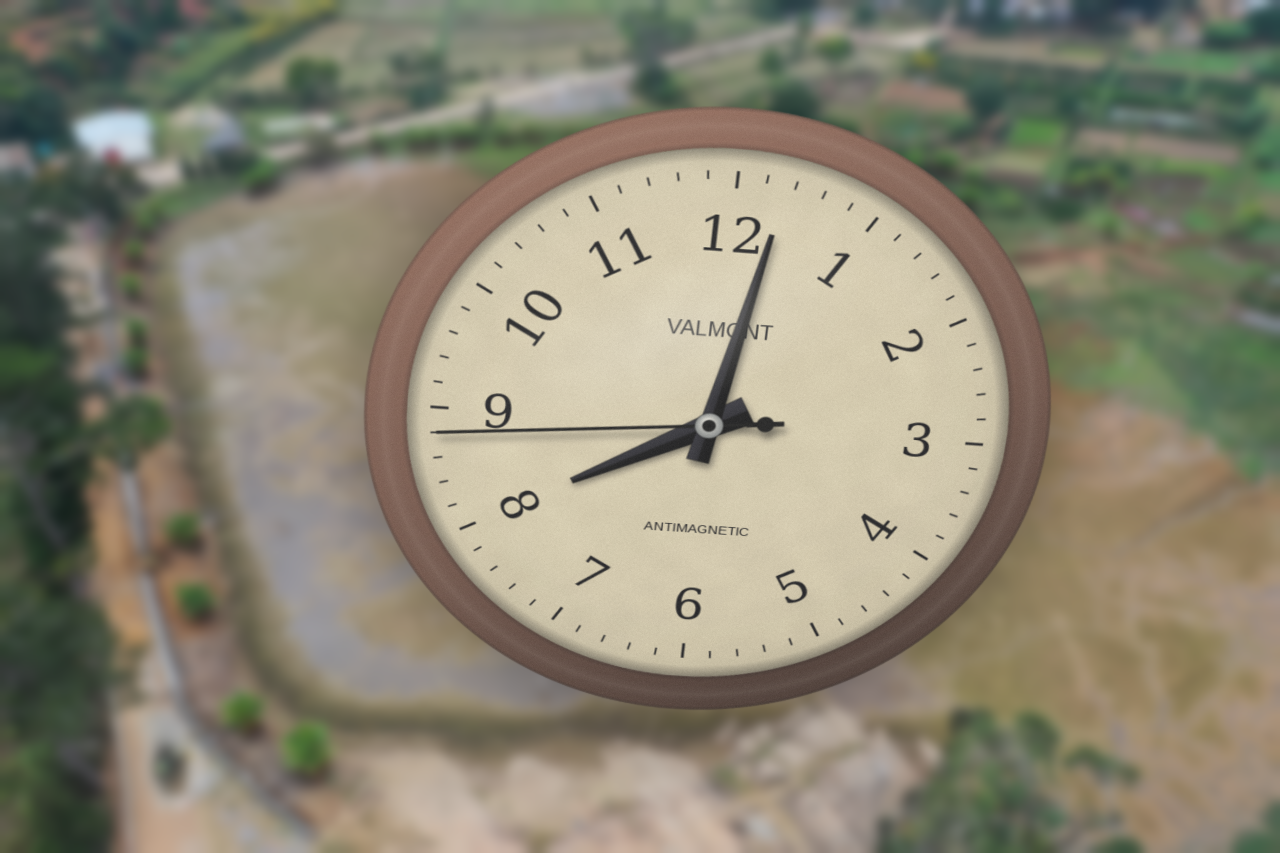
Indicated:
8.01.44
